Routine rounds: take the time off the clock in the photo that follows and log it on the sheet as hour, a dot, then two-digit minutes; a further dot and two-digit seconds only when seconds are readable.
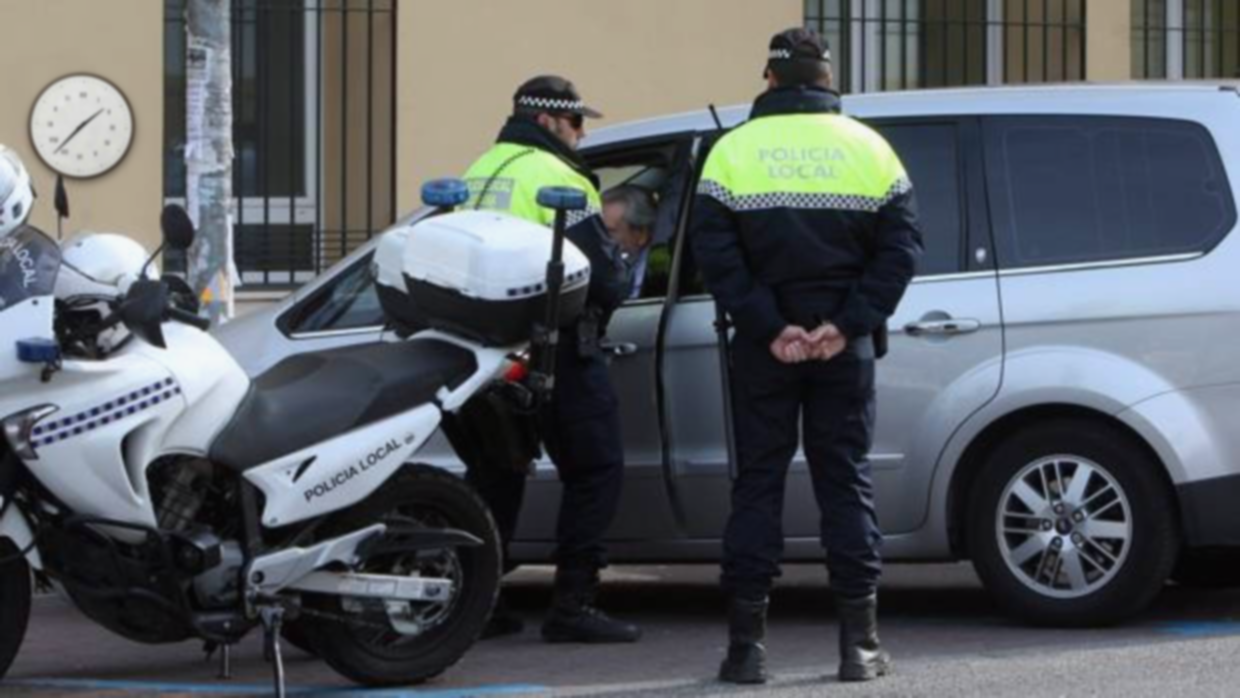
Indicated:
1.37
